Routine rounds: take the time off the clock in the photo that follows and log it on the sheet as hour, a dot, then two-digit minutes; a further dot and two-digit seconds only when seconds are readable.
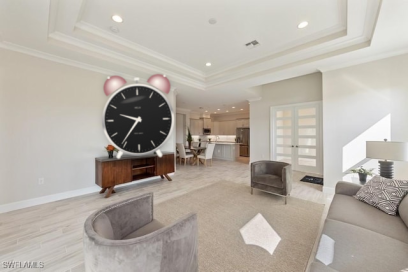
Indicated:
9.36
